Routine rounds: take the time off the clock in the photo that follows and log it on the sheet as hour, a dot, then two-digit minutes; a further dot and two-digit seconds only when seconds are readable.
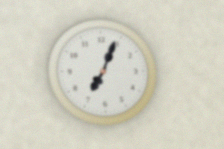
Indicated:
7.04
